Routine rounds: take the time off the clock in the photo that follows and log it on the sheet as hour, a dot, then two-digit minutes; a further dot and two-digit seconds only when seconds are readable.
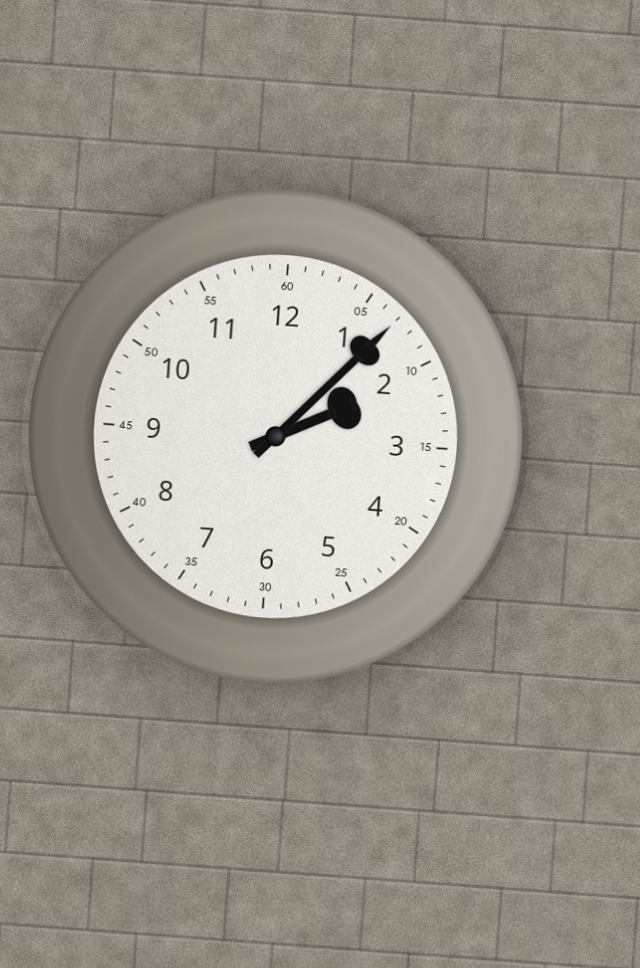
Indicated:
2.07
